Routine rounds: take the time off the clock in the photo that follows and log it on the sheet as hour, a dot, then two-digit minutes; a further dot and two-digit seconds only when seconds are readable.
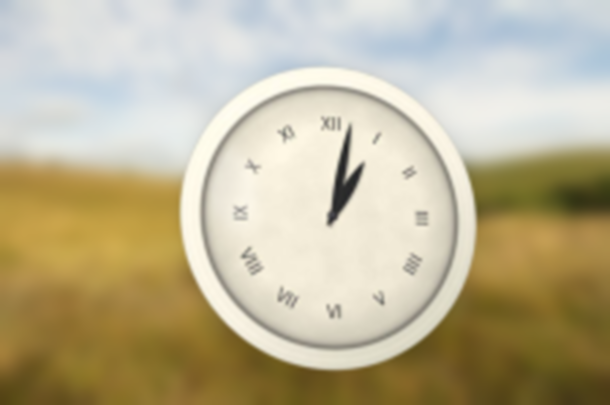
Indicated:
1.02
